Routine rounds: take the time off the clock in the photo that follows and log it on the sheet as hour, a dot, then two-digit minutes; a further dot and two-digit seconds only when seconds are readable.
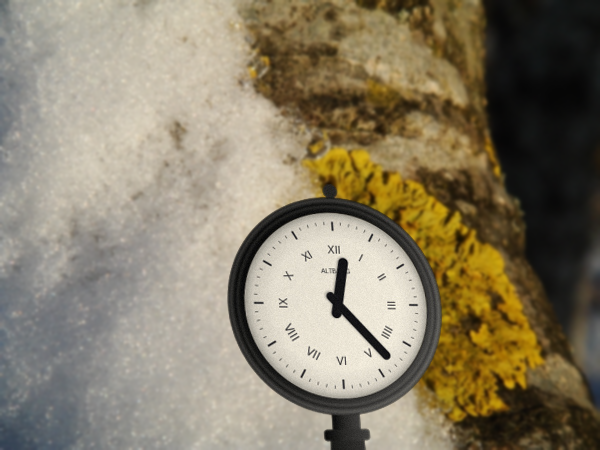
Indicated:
12.23
